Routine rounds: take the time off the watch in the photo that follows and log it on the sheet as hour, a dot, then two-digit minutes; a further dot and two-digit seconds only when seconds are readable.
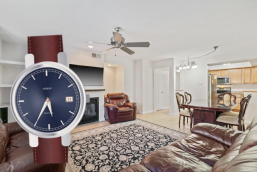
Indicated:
5.35
